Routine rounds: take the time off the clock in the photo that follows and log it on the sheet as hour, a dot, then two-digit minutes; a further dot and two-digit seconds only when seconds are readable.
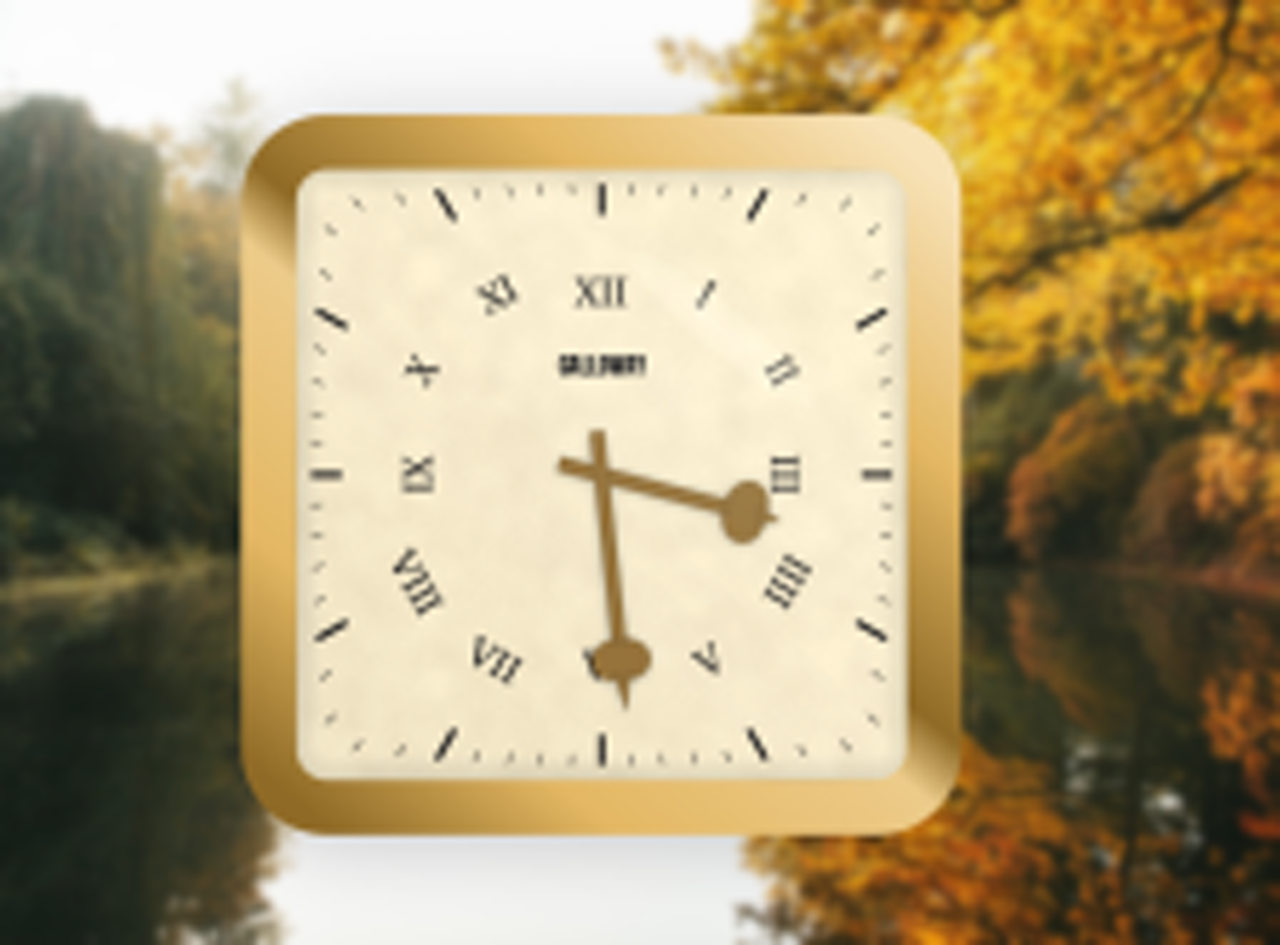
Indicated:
3.29
